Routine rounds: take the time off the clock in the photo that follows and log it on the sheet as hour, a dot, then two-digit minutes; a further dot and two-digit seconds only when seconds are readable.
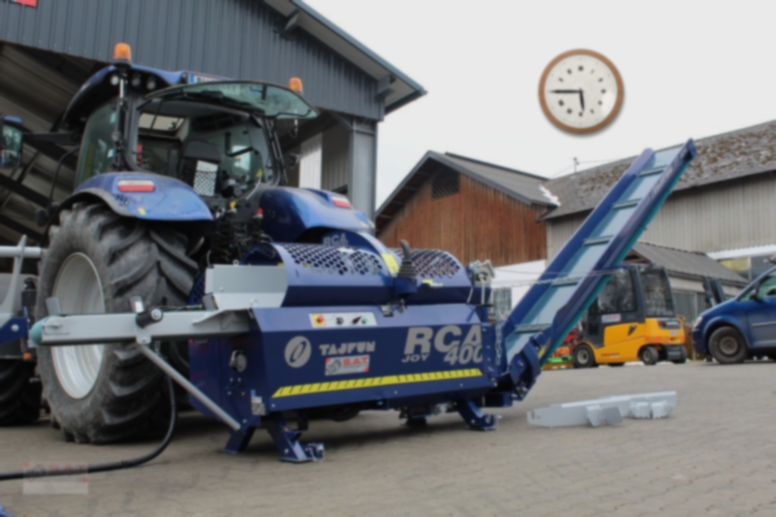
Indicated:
5.45
